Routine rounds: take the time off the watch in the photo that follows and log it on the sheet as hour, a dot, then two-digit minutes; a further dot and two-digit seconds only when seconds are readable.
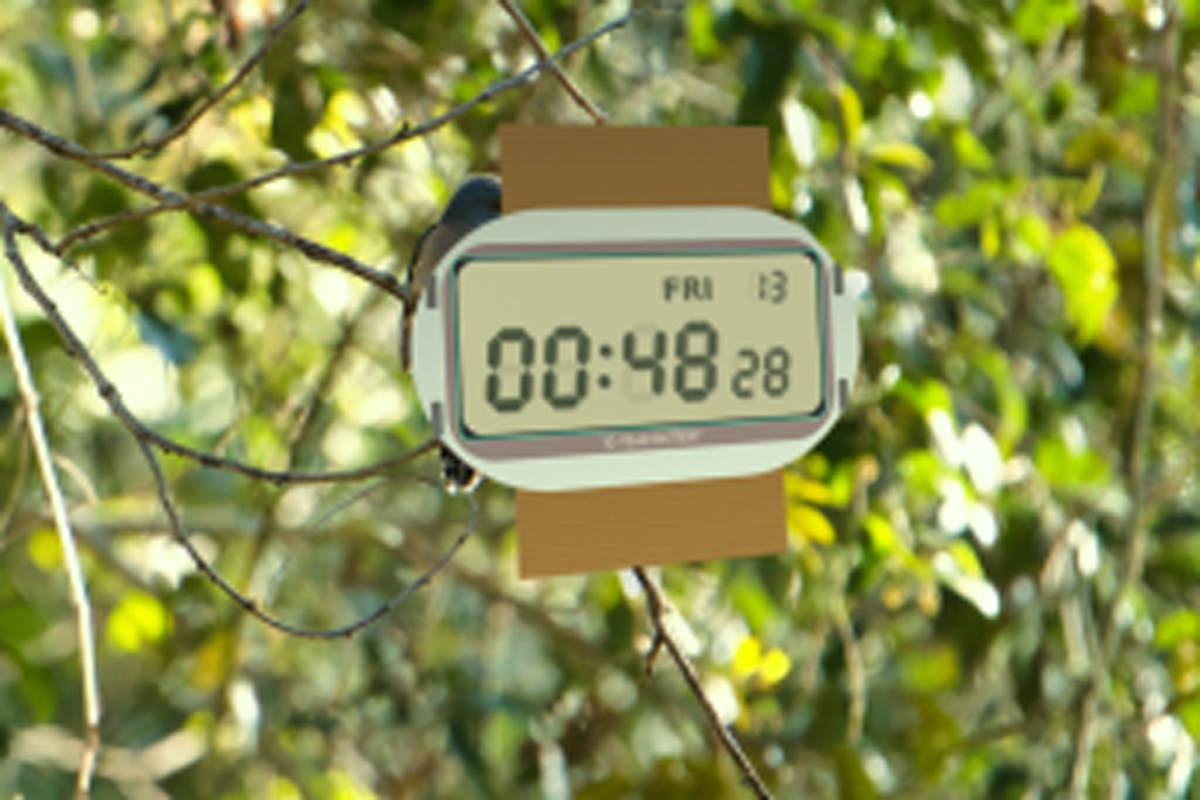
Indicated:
0.48.28
